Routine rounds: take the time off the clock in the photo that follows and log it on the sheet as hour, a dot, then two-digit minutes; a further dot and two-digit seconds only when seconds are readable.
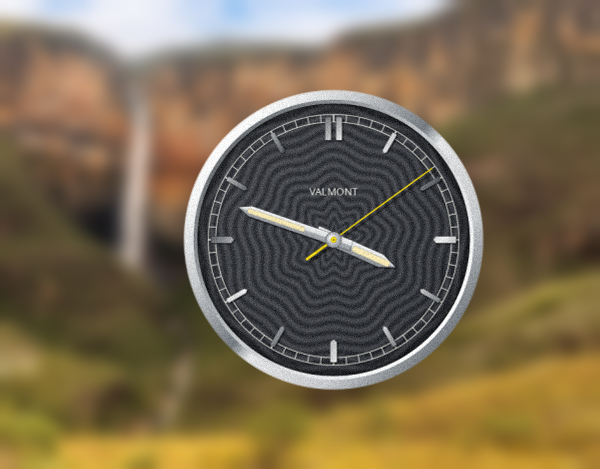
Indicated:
3.48.09
